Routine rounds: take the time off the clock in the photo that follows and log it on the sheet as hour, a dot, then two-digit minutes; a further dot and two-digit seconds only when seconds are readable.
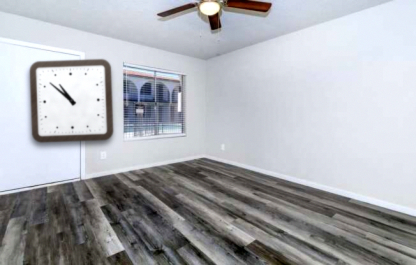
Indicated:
10.52
